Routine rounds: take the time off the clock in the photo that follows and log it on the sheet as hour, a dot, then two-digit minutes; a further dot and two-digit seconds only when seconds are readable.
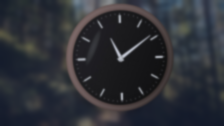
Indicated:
11.09
